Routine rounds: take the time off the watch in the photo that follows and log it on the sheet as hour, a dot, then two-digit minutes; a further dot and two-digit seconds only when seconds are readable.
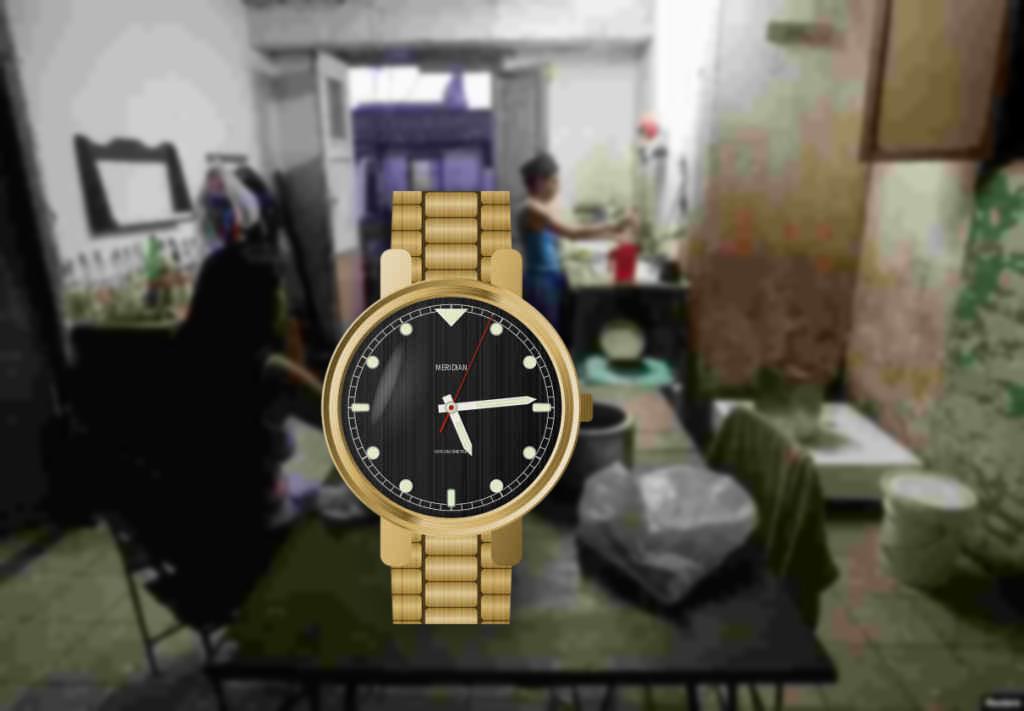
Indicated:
5.14.04
